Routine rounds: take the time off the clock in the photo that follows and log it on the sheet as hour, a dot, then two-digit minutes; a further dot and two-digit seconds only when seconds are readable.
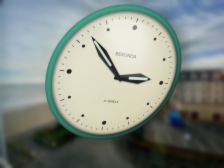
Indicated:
2.52
